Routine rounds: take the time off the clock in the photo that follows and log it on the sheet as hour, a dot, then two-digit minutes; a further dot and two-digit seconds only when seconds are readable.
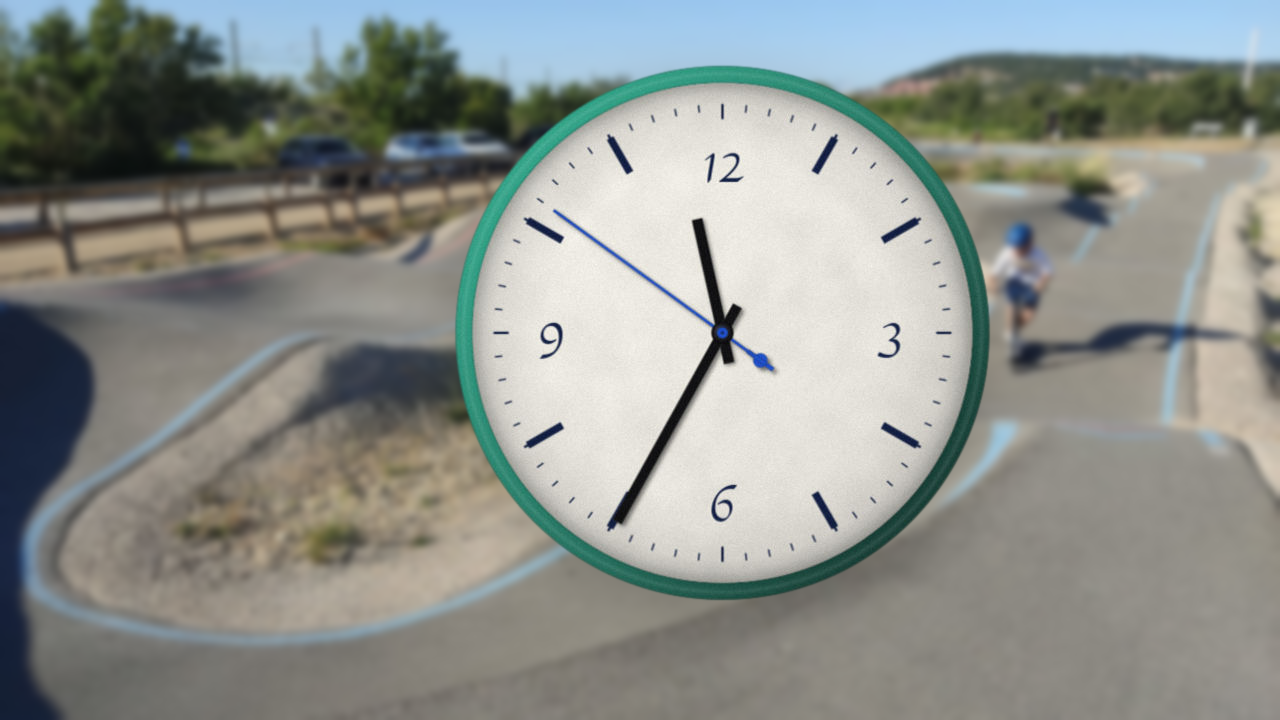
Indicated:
11.34.51
